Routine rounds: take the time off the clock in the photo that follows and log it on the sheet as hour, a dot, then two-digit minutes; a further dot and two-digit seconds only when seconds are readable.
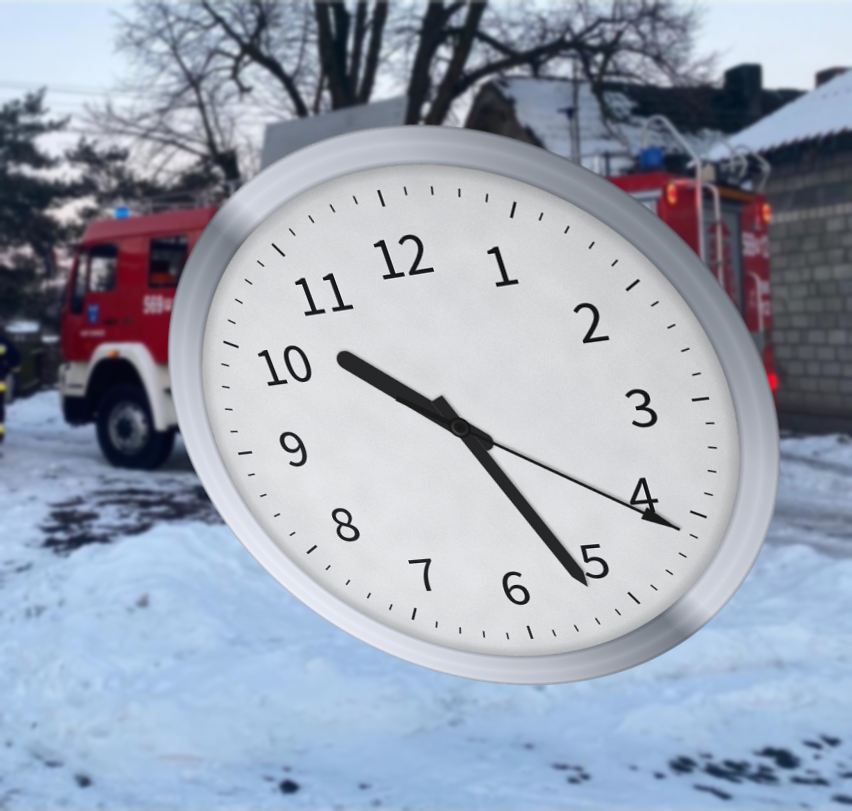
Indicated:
10.26.21
